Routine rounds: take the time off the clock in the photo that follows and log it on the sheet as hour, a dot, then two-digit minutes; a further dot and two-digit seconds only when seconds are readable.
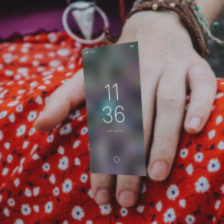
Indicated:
11.36
